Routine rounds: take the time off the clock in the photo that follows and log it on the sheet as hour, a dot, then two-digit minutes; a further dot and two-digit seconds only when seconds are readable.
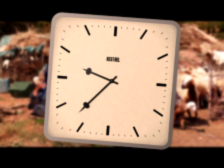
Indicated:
9.37
